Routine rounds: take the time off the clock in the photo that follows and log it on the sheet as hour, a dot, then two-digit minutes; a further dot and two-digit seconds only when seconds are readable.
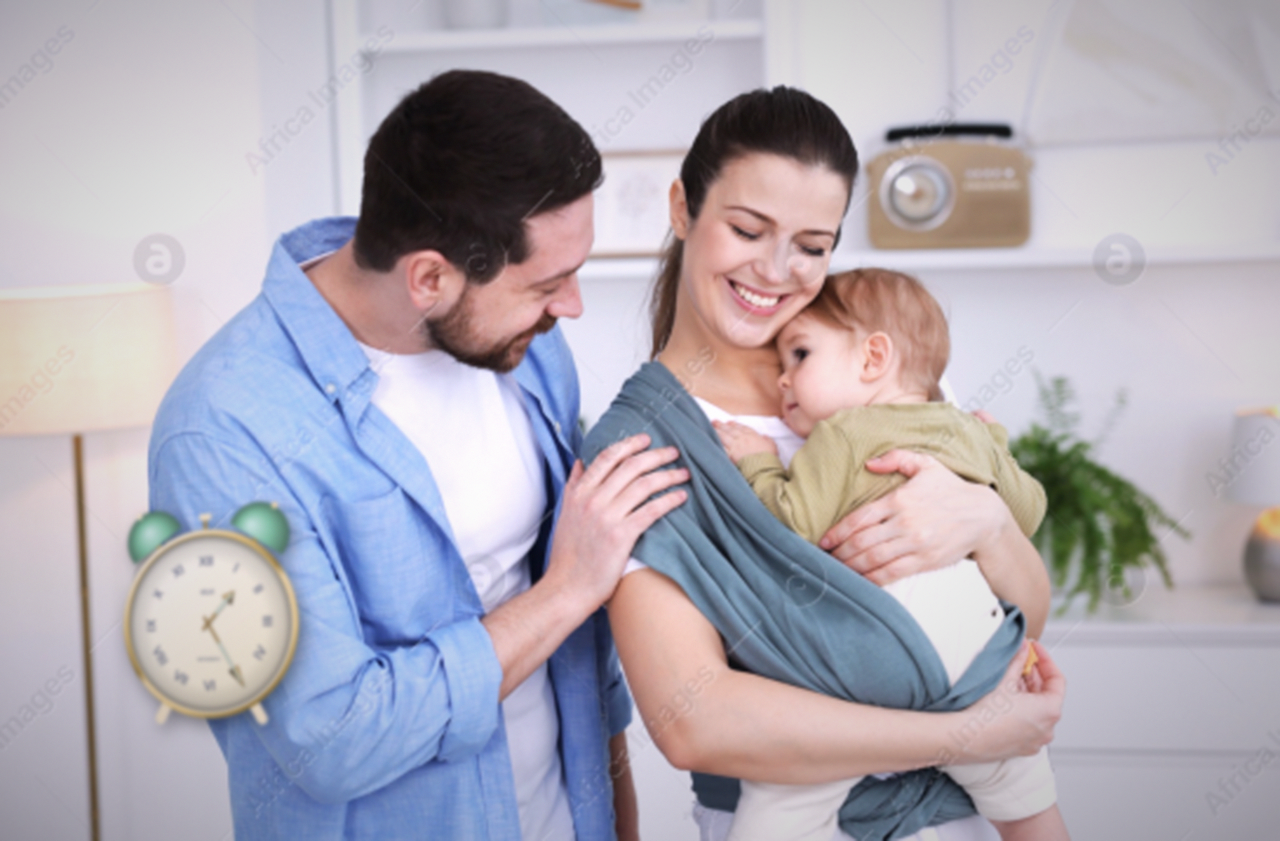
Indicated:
1.25
